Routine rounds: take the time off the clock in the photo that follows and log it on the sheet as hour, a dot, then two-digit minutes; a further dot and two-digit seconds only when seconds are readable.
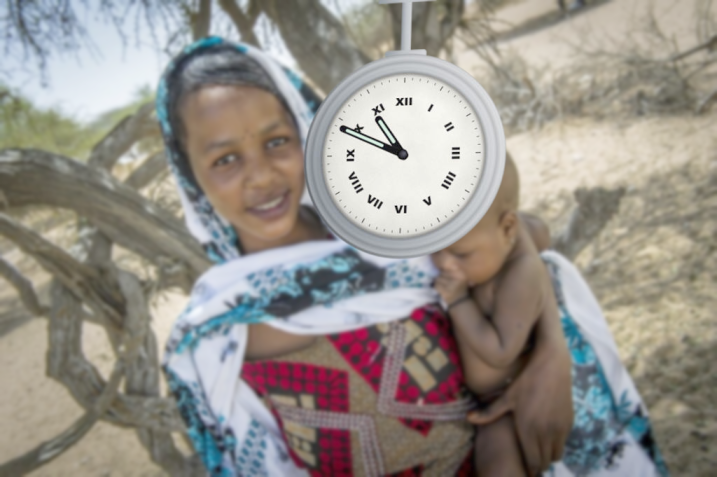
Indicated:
10.49
